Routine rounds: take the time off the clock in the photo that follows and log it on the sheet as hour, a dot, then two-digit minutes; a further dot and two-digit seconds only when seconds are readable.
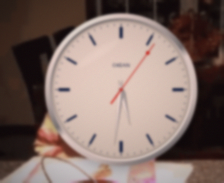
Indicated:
5.31.06
